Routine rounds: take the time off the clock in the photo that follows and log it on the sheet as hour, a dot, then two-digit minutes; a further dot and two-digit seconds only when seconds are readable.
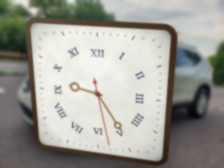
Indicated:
9.24.28
